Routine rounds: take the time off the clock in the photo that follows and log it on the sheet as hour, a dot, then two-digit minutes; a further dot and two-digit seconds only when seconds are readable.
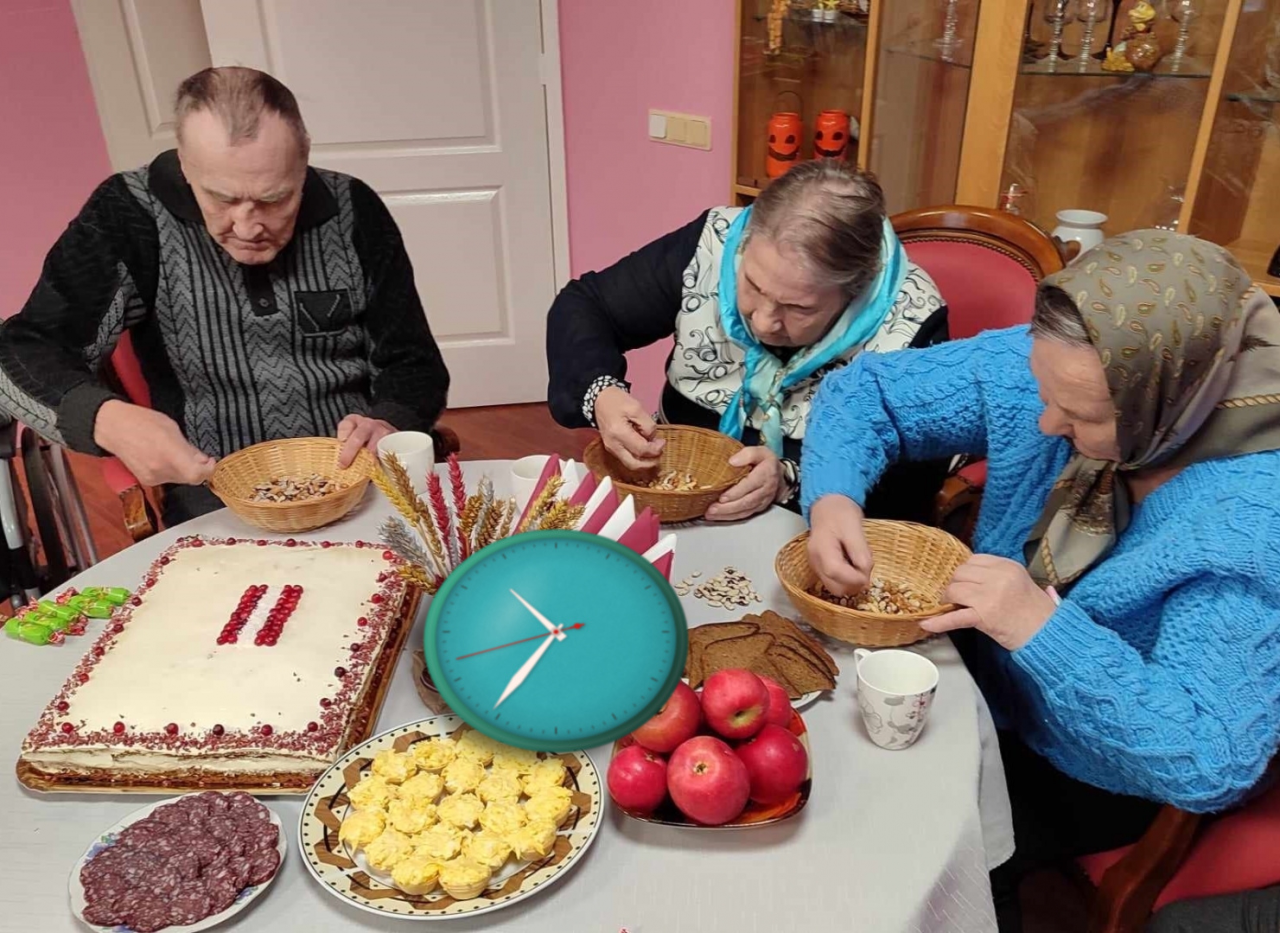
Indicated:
10.35.42
